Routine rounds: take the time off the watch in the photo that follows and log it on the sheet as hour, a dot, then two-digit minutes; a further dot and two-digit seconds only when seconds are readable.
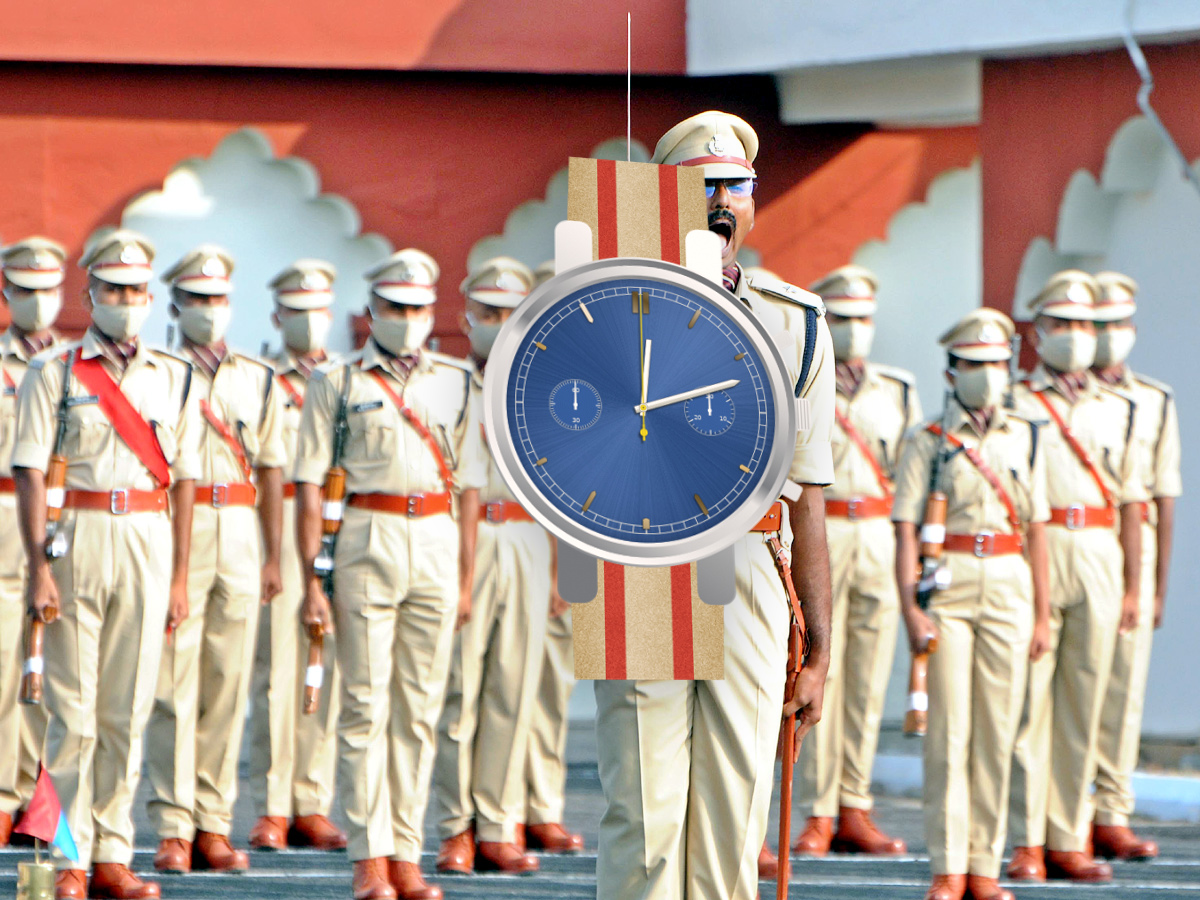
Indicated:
12.12
